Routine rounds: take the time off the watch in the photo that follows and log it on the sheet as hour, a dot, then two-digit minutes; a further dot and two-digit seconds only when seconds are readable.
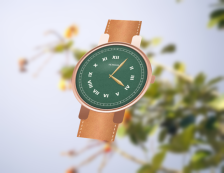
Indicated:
4.05
